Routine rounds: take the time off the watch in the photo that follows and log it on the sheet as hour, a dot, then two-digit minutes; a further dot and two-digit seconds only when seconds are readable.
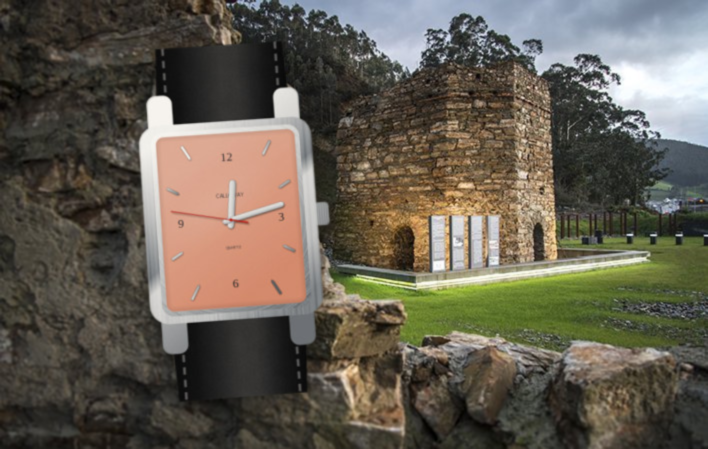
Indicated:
12.12.47
